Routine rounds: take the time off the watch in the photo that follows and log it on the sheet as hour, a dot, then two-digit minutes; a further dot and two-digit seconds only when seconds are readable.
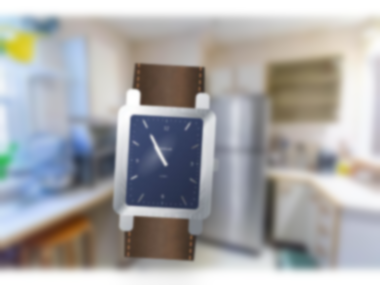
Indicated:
10.55
